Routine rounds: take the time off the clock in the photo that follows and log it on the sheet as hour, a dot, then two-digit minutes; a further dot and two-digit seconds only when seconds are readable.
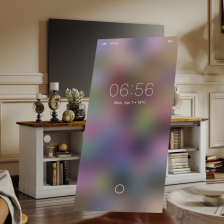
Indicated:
6.56
